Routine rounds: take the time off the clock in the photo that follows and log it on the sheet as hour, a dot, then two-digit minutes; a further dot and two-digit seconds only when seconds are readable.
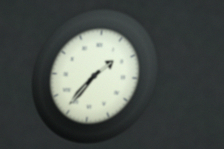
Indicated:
1.36
